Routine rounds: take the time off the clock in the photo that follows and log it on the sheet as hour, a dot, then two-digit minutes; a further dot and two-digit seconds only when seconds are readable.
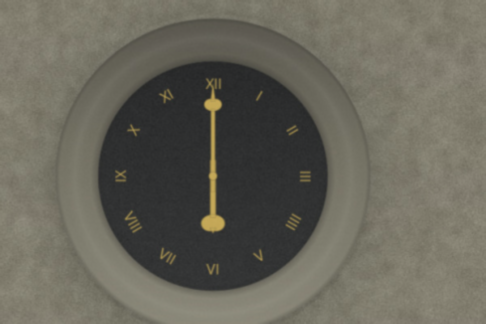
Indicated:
6.00
